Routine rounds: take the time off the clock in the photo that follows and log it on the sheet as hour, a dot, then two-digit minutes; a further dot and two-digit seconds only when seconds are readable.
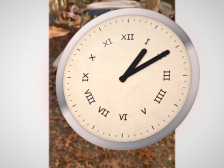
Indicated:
1.10
